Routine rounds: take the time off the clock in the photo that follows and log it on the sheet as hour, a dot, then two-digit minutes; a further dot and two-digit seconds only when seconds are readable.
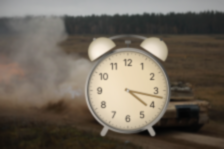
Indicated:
4.17
